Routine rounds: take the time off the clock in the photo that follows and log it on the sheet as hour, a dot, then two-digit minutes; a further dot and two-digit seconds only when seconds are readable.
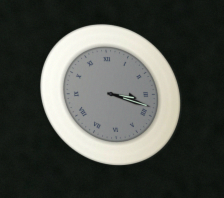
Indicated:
3.18
